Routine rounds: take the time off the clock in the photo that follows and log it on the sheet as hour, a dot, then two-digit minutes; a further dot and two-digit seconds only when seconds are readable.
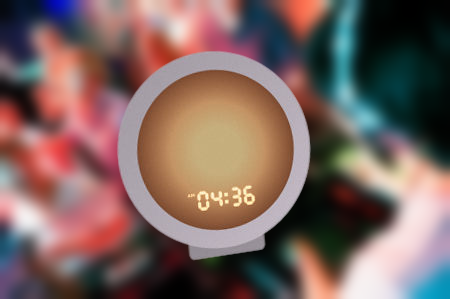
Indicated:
4.36
